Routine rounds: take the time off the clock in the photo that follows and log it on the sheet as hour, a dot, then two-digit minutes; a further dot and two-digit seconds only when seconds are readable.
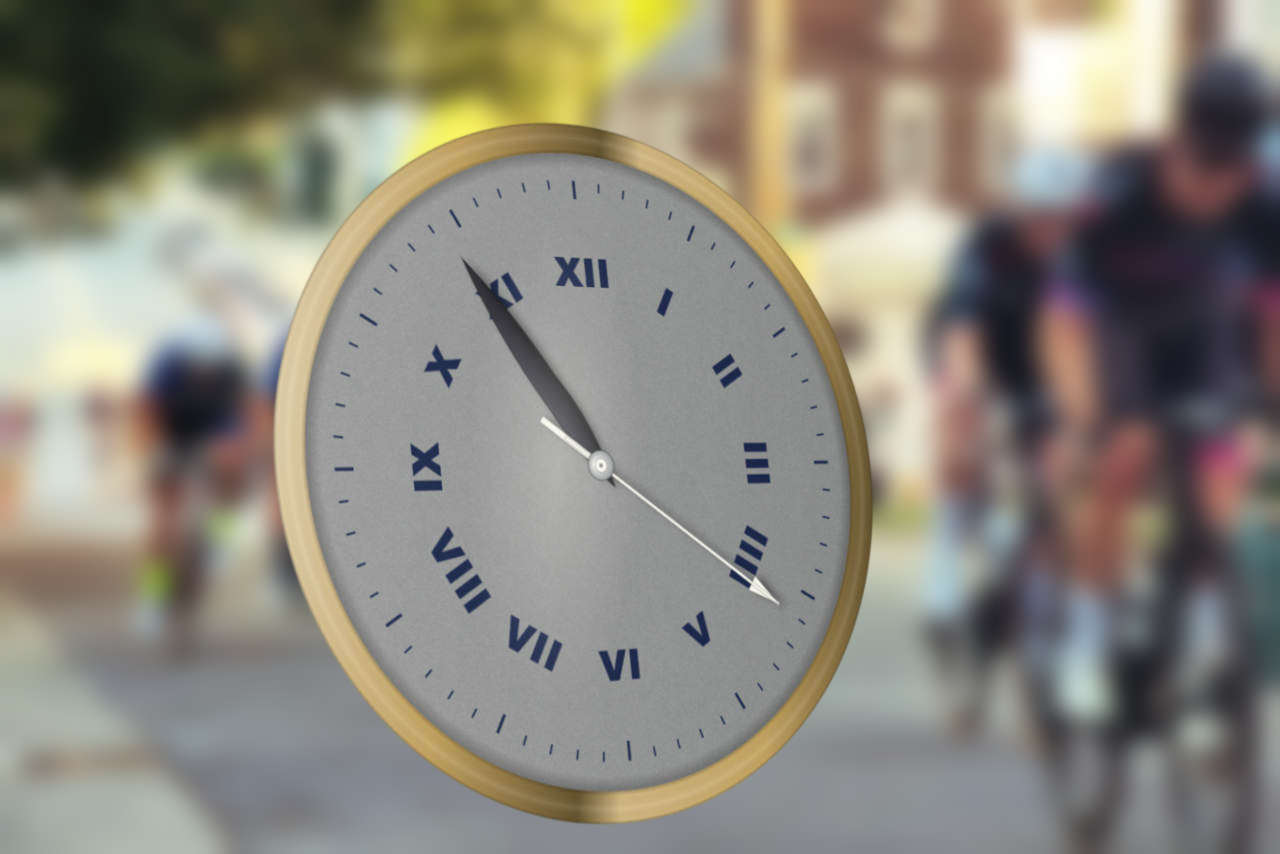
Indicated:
10.54.21
